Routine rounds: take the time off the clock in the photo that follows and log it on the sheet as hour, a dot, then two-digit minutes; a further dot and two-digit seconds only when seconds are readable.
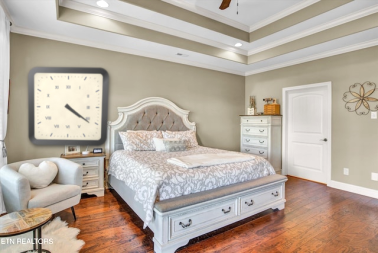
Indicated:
4.21
